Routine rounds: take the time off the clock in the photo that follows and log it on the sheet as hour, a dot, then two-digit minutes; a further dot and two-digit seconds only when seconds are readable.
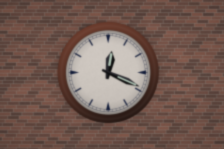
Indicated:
12.19
